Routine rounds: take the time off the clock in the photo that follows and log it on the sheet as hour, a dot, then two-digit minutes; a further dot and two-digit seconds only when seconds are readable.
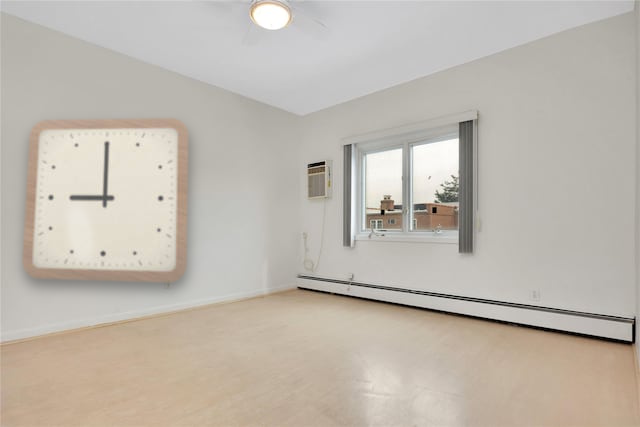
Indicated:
9.00
